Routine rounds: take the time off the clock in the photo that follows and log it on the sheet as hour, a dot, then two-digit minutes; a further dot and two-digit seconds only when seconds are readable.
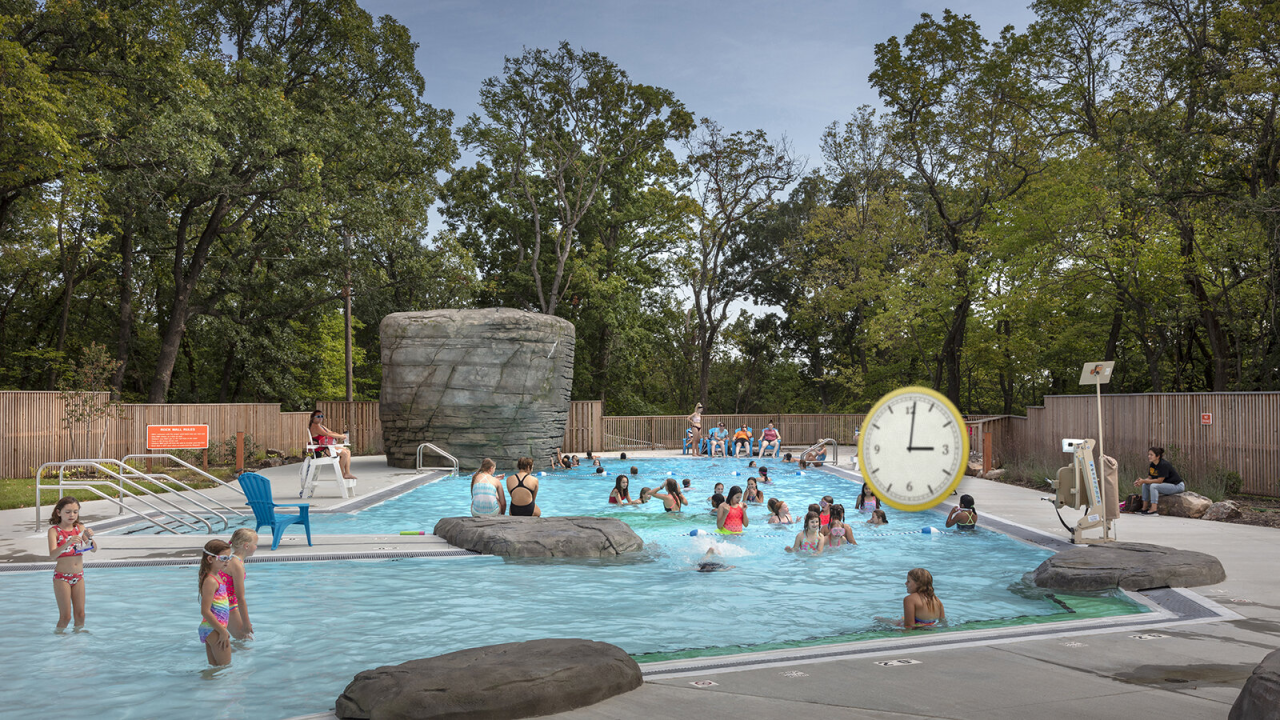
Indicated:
3.01
